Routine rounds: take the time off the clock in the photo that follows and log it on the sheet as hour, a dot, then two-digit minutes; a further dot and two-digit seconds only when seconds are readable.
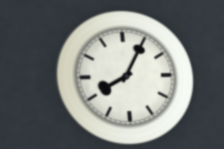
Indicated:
8.05
